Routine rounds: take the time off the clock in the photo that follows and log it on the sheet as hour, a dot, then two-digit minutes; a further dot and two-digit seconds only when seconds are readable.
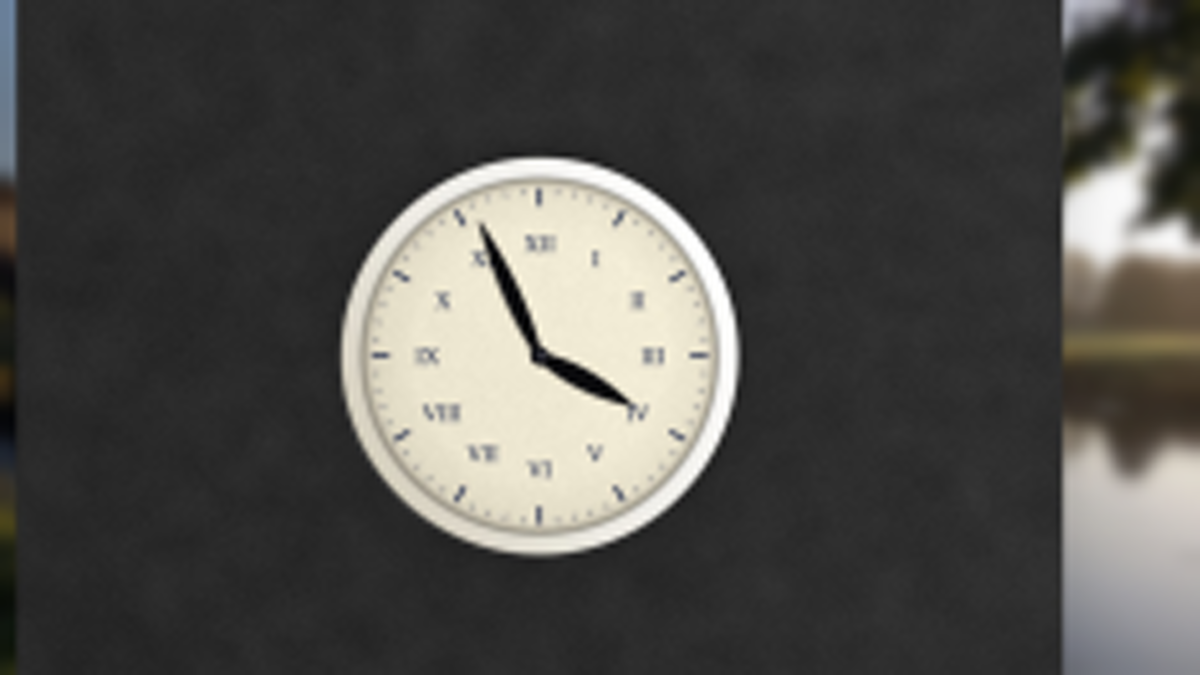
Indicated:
3.56
